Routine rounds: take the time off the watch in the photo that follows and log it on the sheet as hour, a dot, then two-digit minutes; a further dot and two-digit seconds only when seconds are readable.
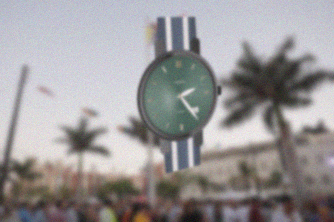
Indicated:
2.24
